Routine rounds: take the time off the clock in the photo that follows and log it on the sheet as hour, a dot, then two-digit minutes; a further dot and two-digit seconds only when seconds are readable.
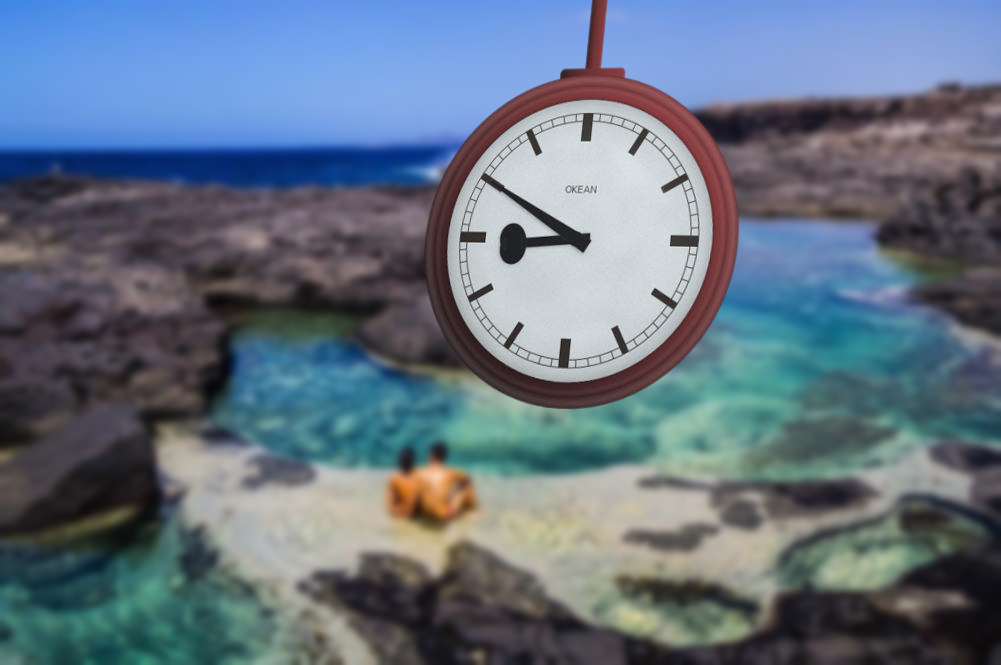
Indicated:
8.50
